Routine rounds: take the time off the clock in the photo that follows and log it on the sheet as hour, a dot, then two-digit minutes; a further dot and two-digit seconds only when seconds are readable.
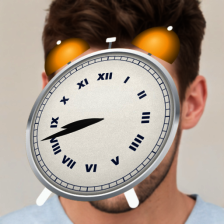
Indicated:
8.42
